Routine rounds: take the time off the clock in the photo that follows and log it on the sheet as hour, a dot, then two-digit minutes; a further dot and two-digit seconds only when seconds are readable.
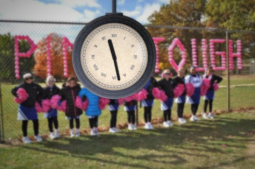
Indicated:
11.28
